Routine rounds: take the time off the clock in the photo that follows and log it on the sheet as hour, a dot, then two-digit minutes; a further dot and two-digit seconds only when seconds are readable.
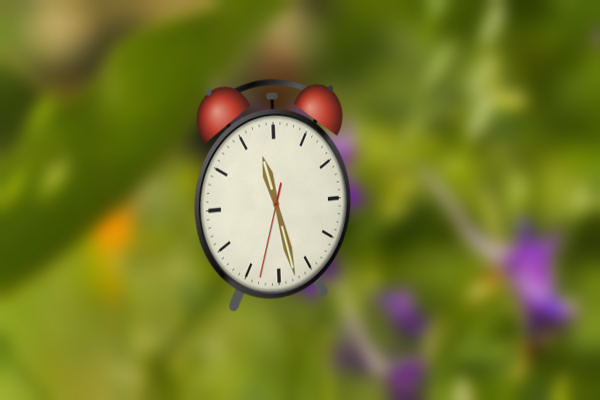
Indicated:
11.27.33
